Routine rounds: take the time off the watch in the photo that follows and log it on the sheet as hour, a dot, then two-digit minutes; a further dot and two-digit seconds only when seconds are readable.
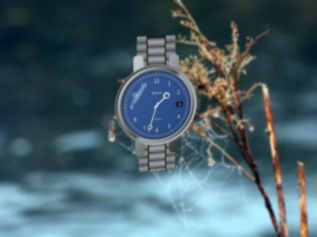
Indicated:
1.33
